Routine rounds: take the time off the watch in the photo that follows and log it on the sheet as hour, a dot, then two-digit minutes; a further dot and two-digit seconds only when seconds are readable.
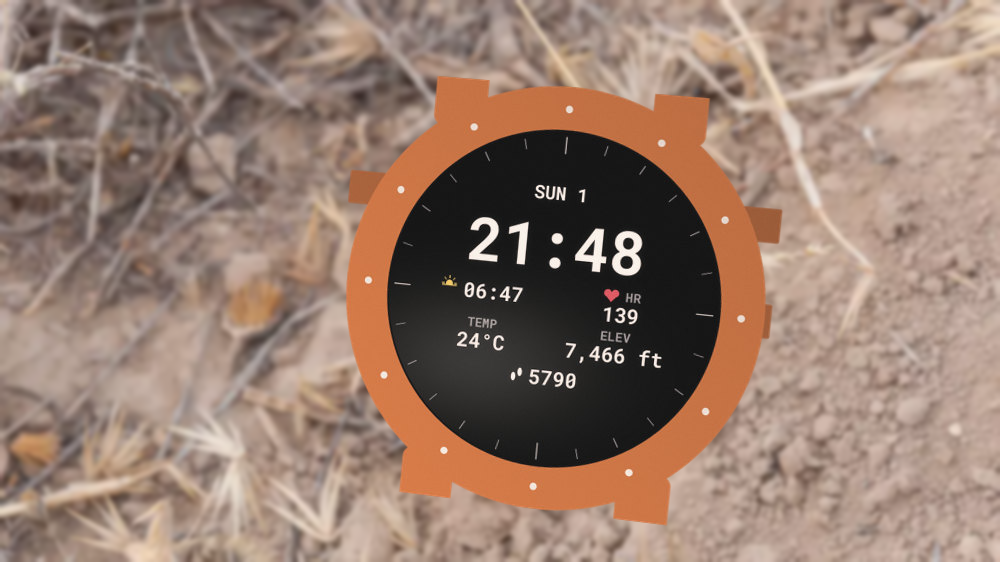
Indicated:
21.48
